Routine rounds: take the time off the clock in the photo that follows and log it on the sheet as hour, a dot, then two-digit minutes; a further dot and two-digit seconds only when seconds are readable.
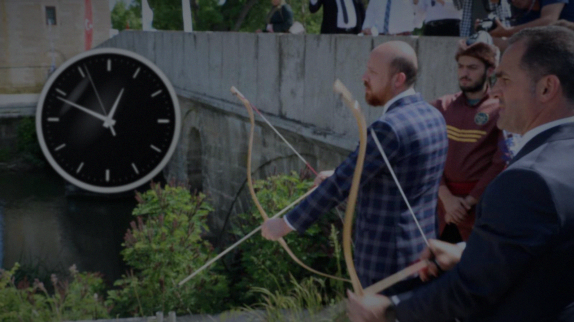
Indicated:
12.48.56
